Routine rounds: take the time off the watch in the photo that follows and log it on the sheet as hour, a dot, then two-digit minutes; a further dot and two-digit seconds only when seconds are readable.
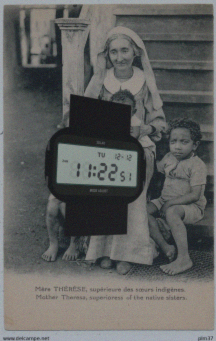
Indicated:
11.22.51
